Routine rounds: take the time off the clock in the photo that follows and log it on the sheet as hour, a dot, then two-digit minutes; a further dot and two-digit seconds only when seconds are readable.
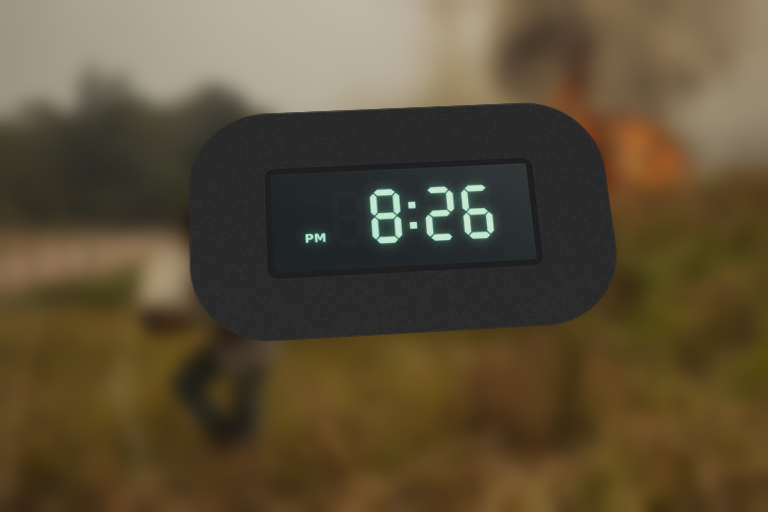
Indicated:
8.26
